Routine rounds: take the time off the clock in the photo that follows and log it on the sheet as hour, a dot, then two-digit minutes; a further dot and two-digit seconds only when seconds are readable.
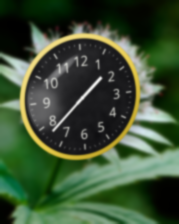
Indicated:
1.38
